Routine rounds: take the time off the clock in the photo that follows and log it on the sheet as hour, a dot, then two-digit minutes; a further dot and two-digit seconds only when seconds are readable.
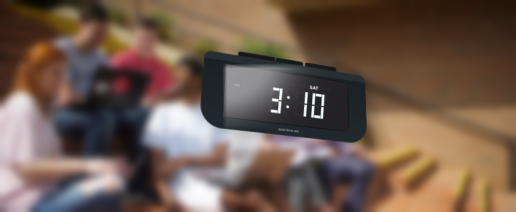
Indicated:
3.10
